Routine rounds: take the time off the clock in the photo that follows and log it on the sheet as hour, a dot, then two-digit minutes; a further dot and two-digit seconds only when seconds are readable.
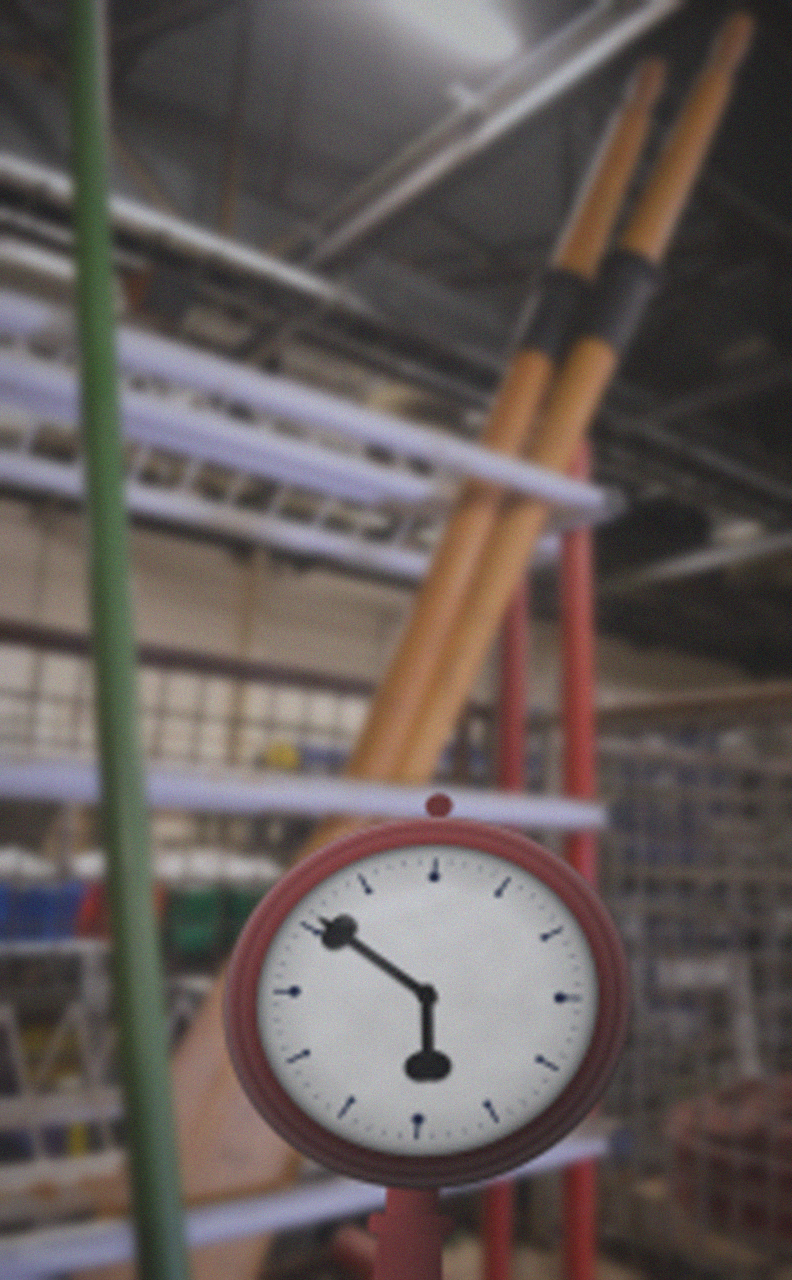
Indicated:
5.51
